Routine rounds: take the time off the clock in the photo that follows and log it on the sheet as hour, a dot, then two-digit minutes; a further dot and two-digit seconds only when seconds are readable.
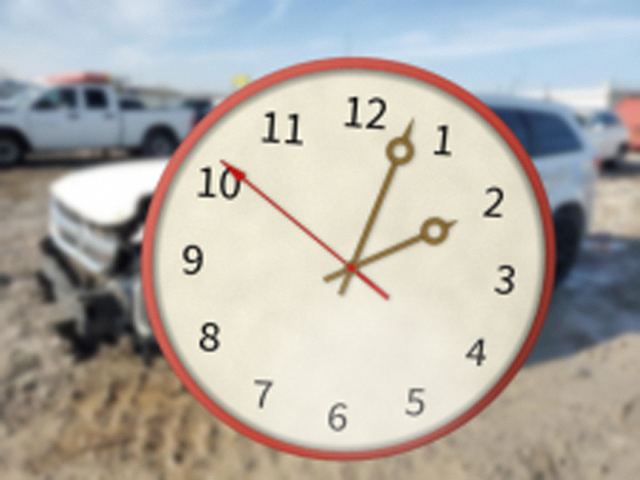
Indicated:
2.02.51
